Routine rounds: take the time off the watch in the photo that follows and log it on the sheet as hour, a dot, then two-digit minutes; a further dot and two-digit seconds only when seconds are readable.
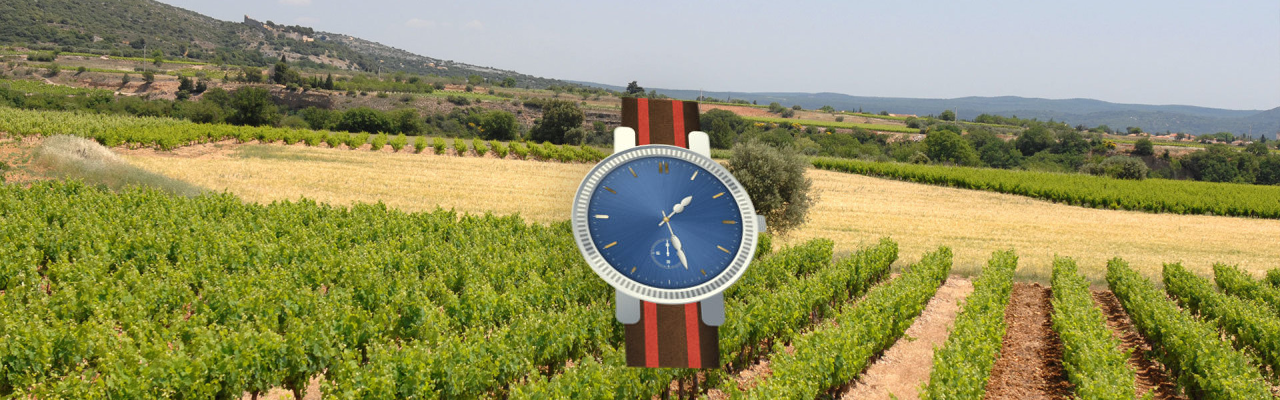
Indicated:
1.27
